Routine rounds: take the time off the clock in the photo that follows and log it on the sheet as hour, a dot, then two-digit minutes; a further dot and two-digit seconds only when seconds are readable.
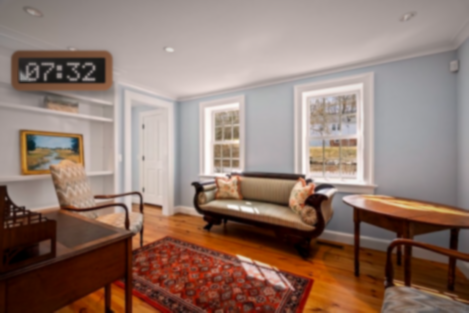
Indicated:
7.32
